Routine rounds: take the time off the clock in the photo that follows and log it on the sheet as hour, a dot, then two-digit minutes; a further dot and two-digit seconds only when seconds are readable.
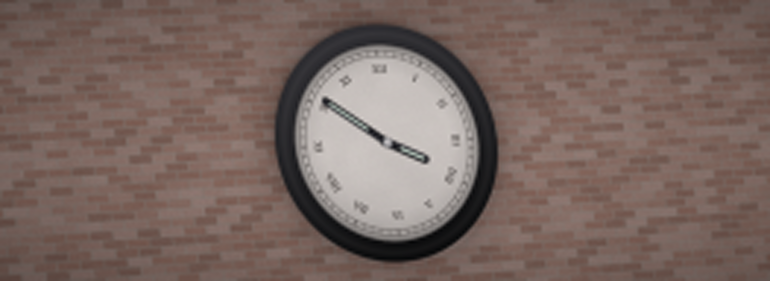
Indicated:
3.51
